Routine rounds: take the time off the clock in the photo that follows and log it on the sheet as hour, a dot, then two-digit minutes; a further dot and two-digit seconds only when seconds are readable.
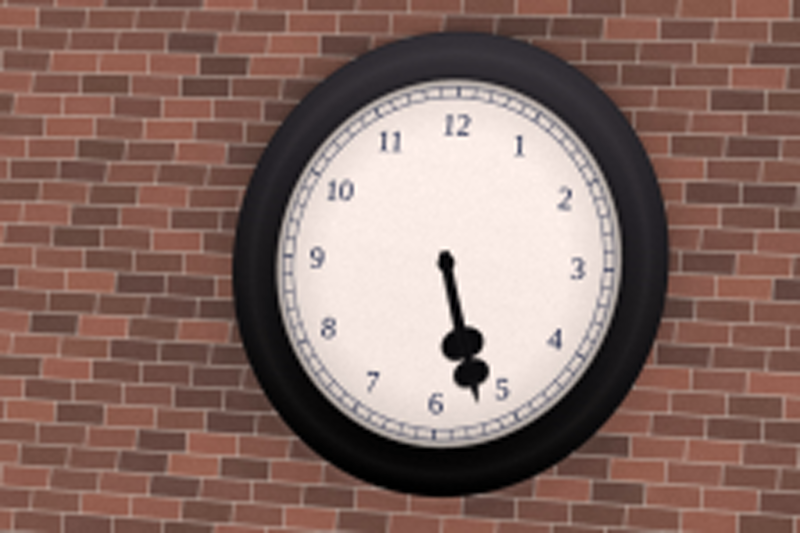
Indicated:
5.27
